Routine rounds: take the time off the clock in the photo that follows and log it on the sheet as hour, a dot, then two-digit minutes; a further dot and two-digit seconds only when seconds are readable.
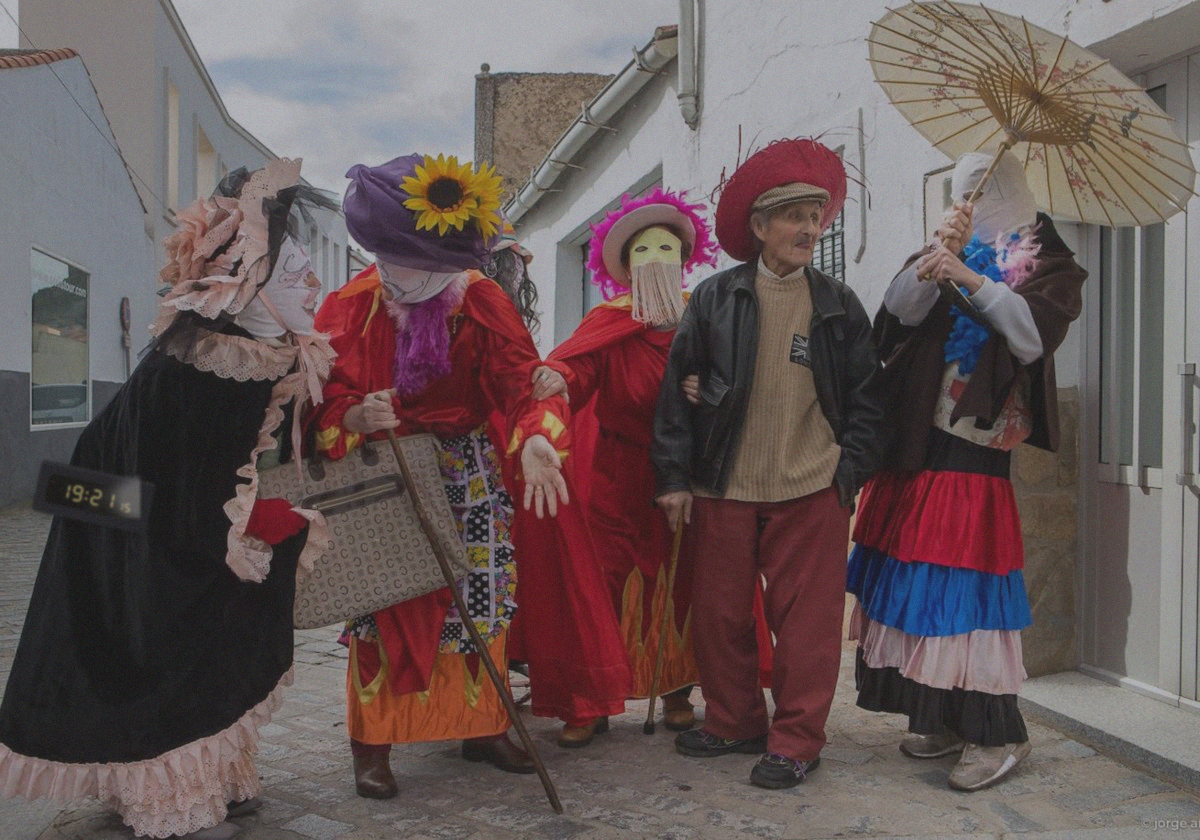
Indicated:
19.21
